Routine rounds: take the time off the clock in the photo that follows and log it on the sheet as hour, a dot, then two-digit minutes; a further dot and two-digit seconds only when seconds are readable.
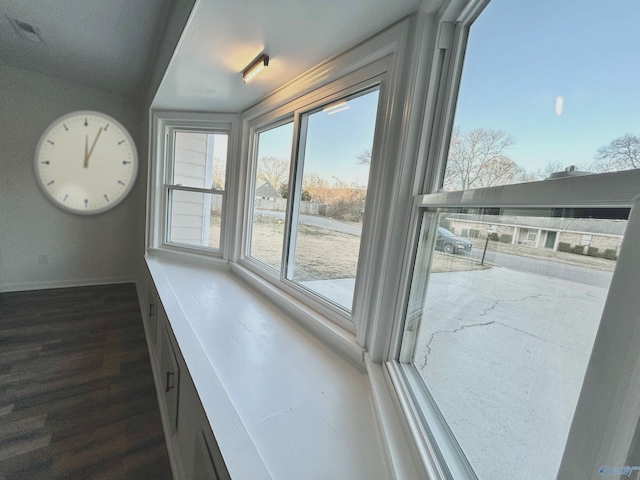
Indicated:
12.04
